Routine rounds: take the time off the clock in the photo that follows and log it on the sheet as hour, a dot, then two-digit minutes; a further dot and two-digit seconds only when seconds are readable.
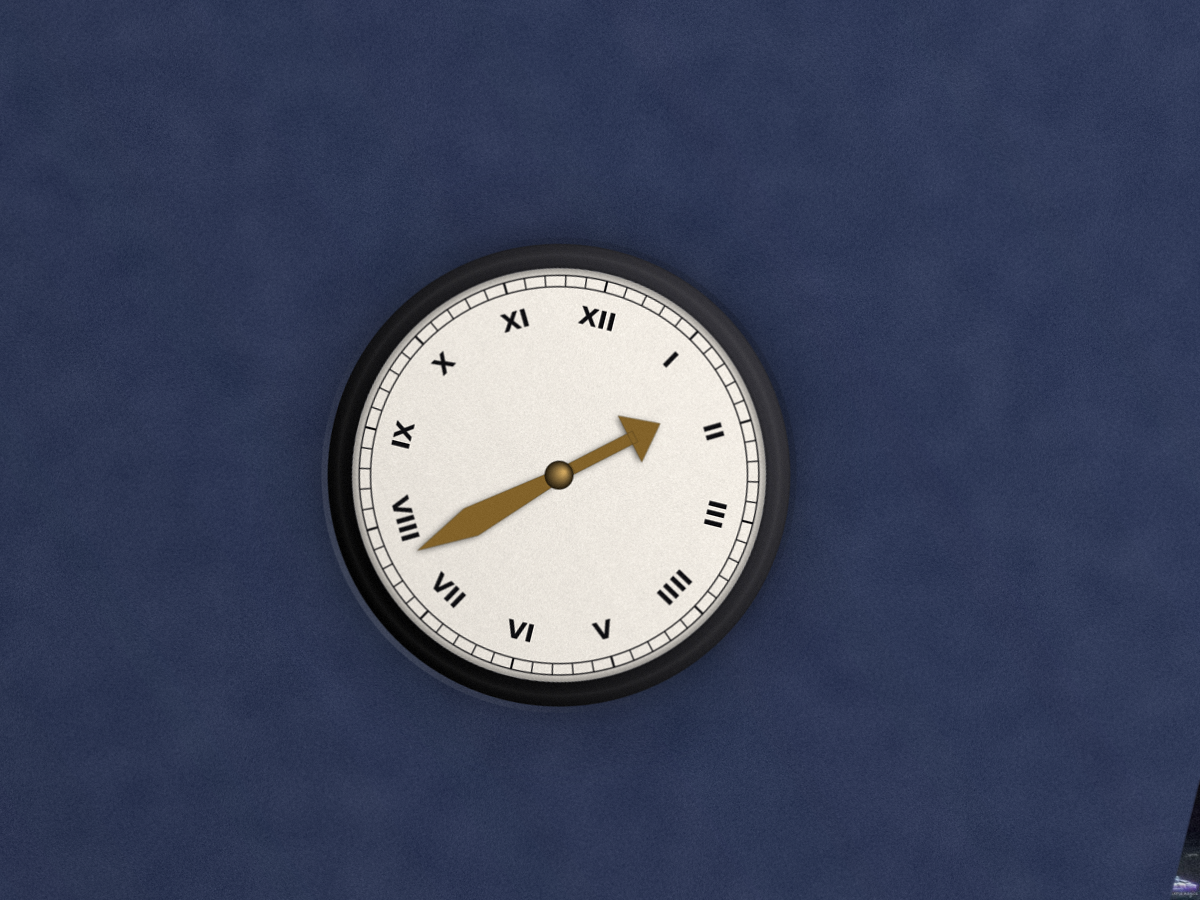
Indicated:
1.38
